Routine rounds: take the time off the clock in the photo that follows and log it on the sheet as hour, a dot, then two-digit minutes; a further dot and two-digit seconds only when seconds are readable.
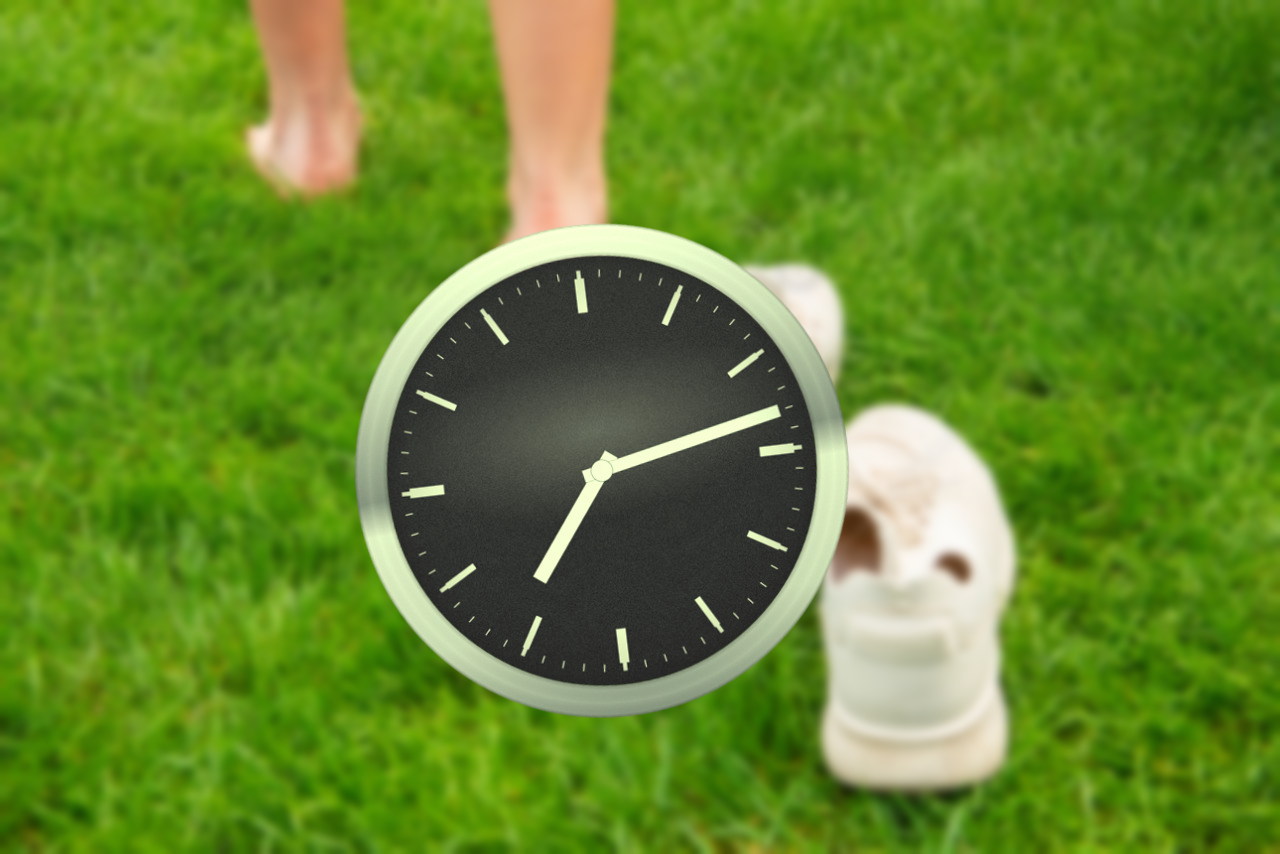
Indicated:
7.13
